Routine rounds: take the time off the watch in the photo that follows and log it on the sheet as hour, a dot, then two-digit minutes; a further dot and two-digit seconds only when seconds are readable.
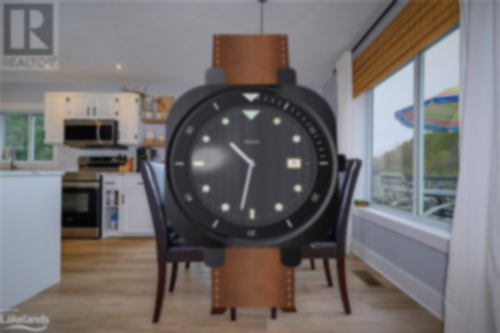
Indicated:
10.32
